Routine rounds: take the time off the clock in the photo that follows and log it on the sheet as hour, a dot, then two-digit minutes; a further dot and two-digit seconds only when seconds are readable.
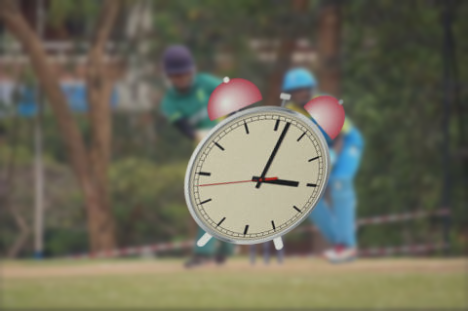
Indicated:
3.01.43
